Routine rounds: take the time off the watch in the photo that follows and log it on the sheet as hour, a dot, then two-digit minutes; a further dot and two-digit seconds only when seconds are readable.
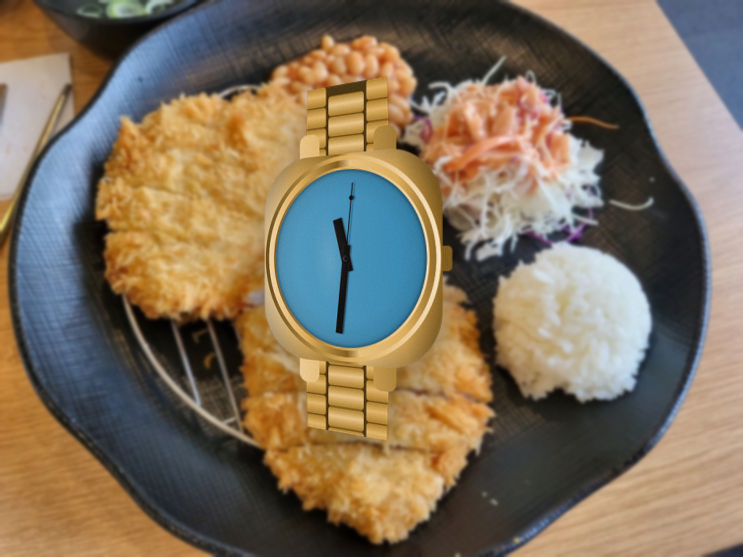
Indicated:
11.31.01
